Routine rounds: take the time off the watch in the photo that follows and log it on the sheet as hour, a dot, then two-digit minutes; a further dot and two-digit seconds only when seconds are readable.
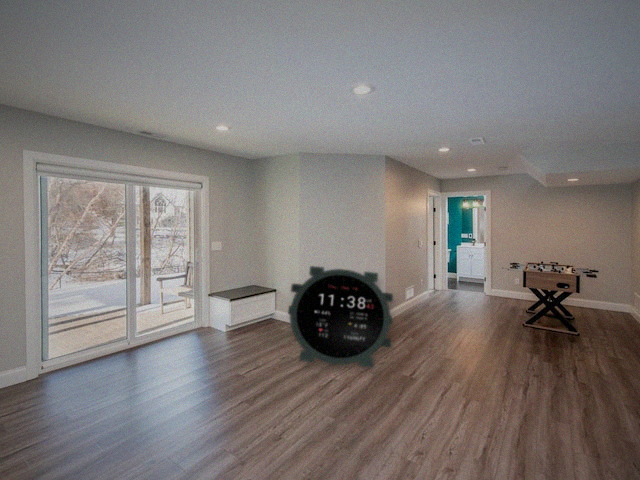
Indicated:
11.38
